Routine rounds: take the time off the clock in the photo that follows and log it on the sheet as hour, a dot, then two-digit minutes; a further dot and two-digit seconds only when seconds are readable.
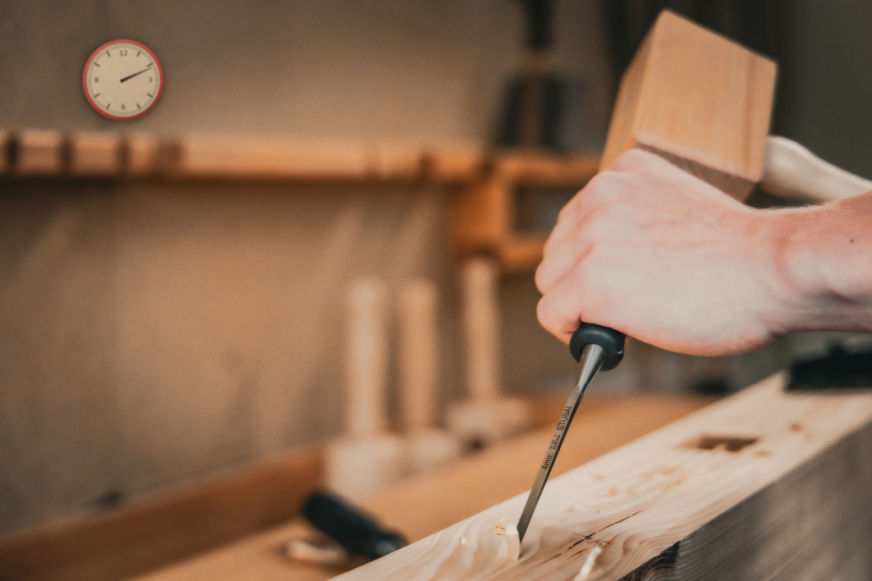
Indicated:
2.11
